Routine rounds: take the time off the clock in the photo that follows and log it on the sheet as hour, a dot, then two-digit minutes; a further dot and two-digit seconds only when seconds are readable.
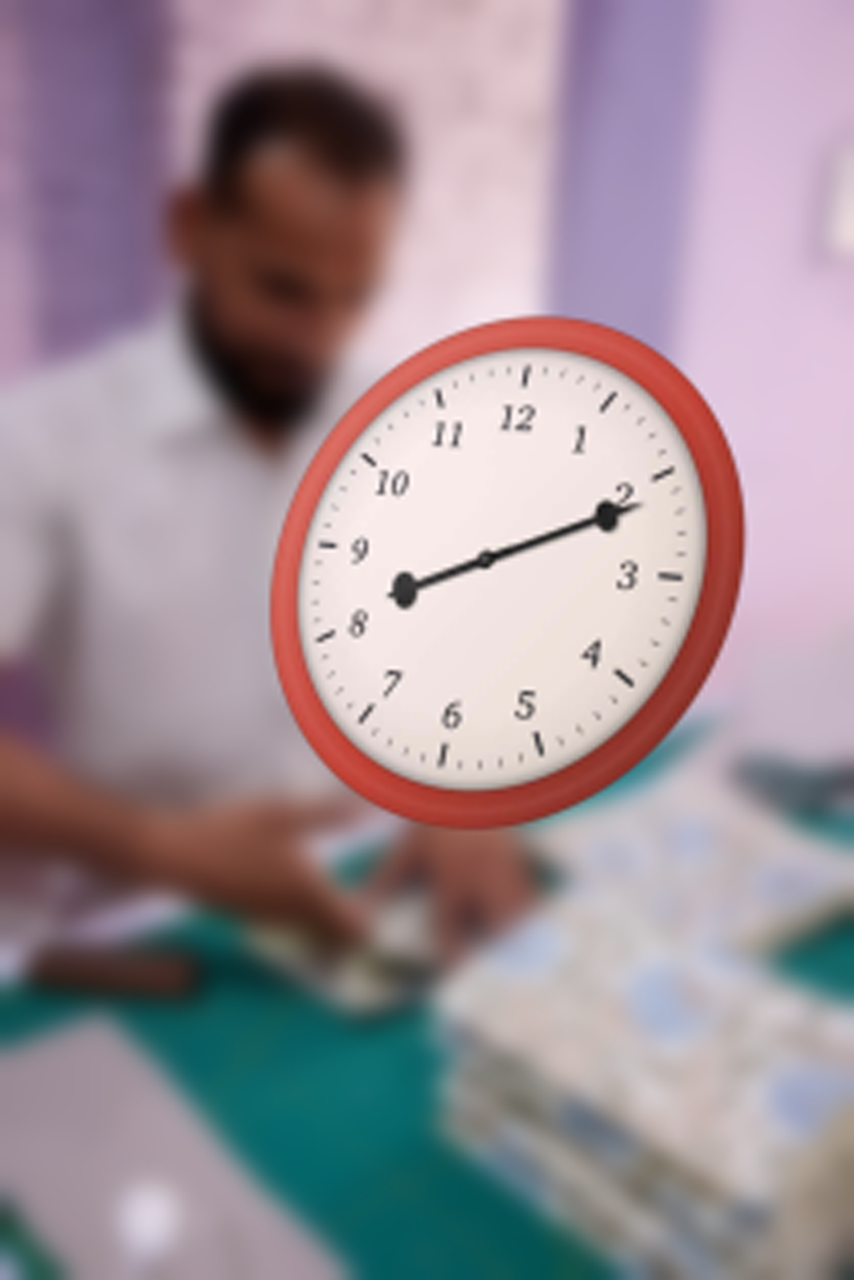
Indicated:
8.11
